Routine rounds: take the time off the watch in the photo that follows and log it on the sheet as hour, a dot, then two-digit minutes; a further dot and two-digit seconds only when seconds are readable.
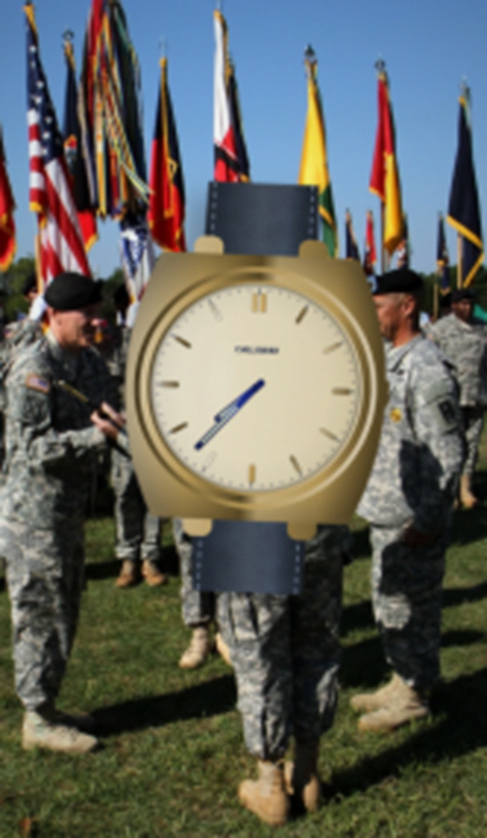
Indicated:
7.37
